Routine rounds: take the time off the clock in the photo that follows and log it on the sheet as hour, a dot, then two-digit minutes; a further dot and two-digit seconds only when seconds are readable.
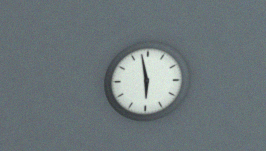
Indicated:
5.58
